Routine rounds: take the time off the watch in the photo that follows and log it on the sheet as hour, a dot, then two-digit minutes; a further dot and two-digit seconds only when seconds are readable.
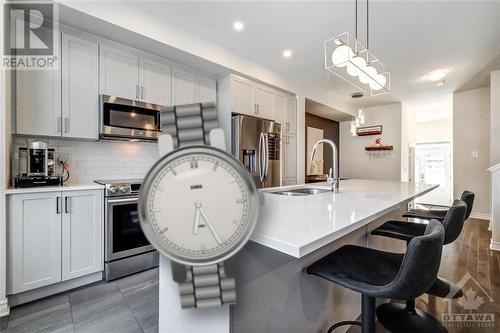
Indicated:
6.26
